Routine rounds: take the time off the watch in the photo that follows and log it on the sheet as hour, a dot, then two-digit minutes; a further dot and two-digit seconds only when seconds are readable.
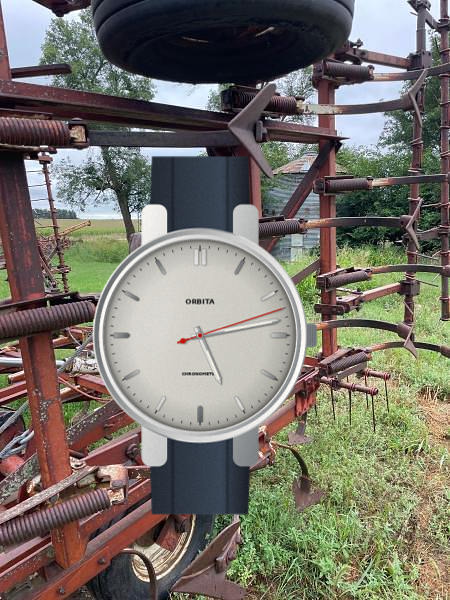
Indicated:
5.13.12
